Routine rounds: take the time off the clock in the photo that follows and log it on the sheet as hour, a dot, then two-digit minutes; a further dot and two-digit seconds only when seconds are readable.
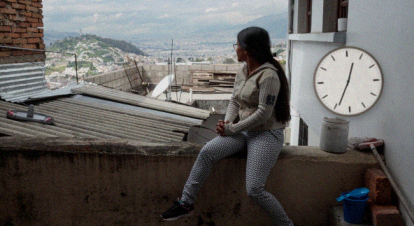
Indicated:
12.34
